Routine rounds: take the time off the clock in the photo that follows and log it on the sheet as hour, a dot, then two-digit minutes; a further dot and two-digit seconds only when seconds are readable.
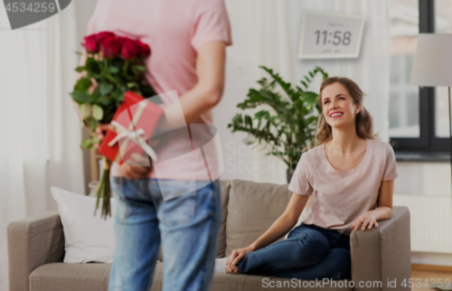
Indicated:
11.58
